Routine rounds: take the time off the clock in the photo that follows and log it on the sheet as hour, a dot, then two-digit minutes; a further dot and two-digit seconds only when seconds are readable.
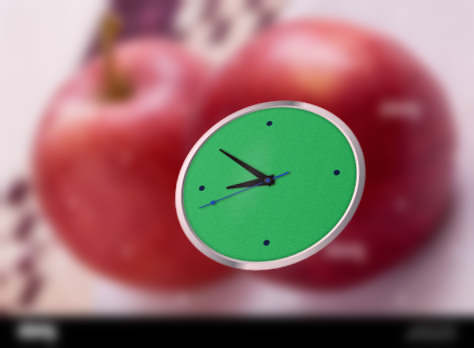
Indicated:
8.51.42
